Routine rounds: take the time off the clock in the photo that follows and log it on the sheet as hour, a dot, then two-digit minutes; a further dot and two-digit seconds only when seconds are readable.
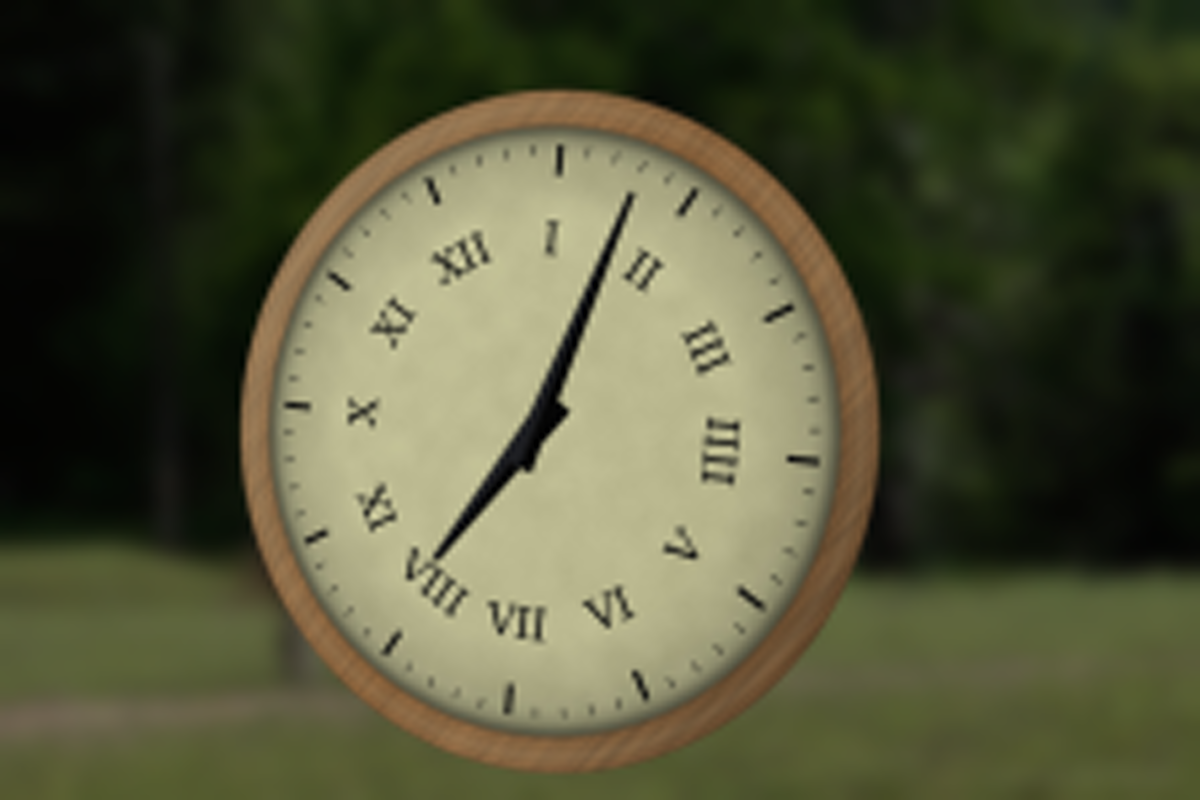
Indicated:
8.08
